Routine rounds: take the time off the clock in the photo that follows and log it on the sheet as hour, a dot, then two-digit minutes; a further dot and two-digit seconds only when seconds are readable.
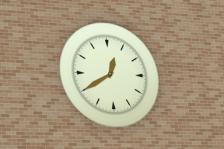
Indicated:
12.40
